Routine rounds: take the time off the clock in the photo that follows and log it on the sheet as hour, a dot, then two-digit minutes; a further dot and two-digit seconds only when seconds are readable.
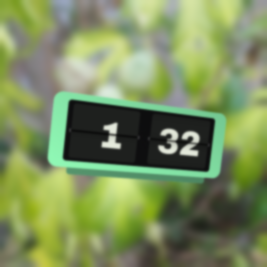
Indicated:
1.32
